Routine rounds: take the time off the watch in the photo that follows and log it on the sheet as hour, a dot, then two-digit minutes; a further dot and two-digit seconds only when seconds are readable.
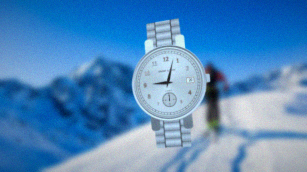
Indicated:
9.03
